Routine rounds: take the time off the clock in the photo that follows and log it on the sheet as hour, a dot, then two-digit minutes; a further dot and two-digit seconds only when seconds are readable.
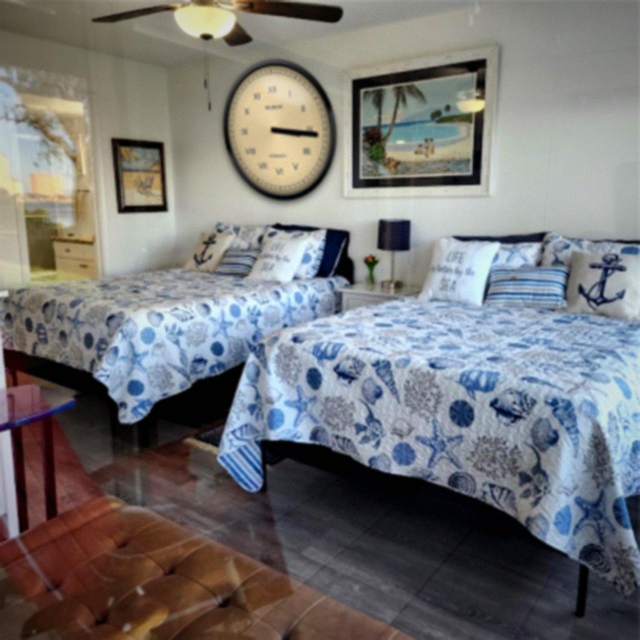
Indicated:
3.16
